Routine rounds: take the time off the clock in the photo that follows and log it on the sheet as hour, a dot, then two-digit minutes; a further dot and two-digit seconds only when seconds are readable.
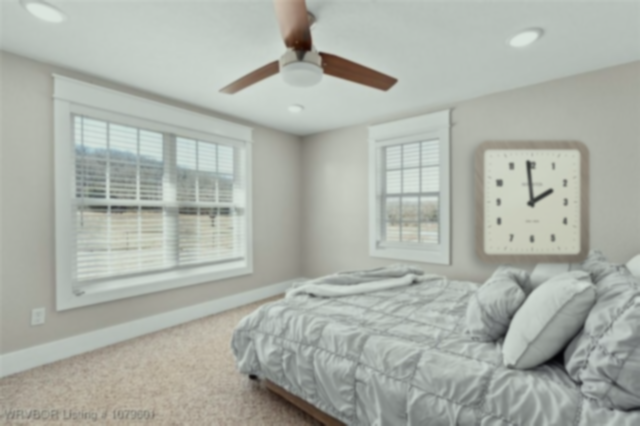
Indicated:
1.59
